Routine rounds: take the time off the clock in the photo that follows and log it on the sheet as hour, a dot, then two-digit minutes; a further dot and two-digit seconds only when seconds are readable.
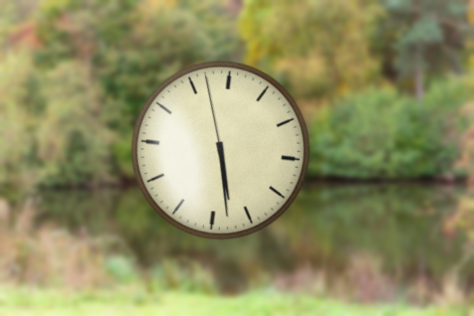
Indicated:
5.27.57
